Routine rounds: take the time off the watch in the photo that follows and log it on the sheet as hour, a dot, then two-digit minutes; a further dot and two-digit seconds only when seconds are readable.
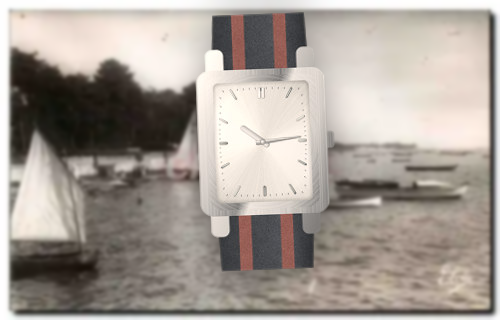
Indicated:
10.14
